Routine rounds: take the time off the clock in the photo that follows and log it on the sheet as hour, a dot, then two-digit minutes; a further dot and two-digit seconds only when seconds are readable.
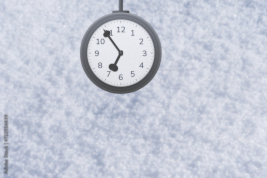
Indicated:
6.54
